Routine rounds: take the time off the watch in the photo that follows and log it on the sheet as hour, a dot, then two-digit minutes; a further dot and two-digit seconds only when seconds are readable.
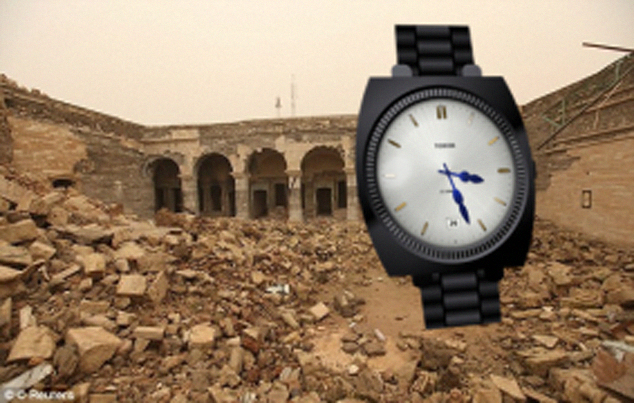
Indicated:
3.27
